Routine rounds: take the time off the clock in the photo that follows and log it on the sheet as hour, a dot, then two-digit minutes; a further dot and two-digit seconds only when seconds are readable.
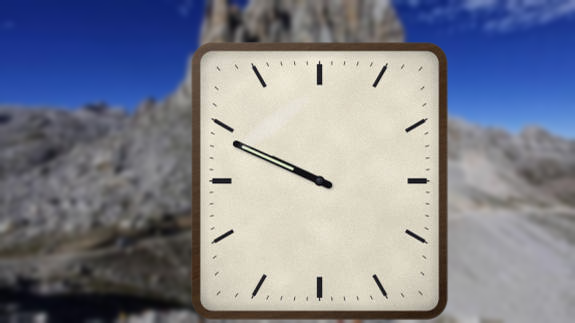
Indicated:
9.49
